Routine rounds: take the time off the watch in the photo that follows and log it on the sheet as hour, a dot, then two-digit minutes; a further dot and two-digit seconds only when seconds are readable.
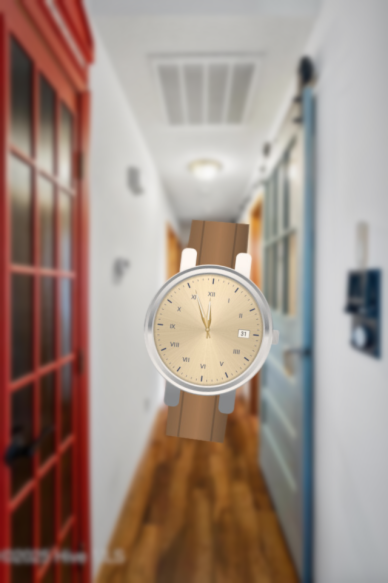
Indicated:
11.56
